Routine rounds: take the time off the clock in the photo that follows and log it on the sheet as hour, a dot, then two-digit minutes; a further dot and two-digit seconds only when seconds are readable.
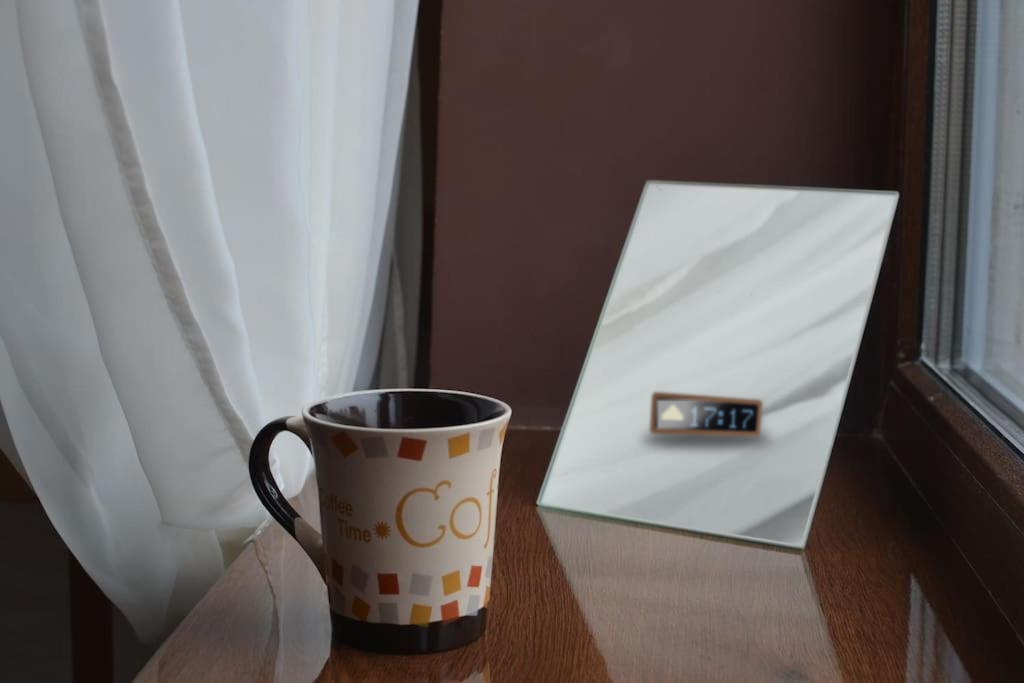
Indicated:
17.17
